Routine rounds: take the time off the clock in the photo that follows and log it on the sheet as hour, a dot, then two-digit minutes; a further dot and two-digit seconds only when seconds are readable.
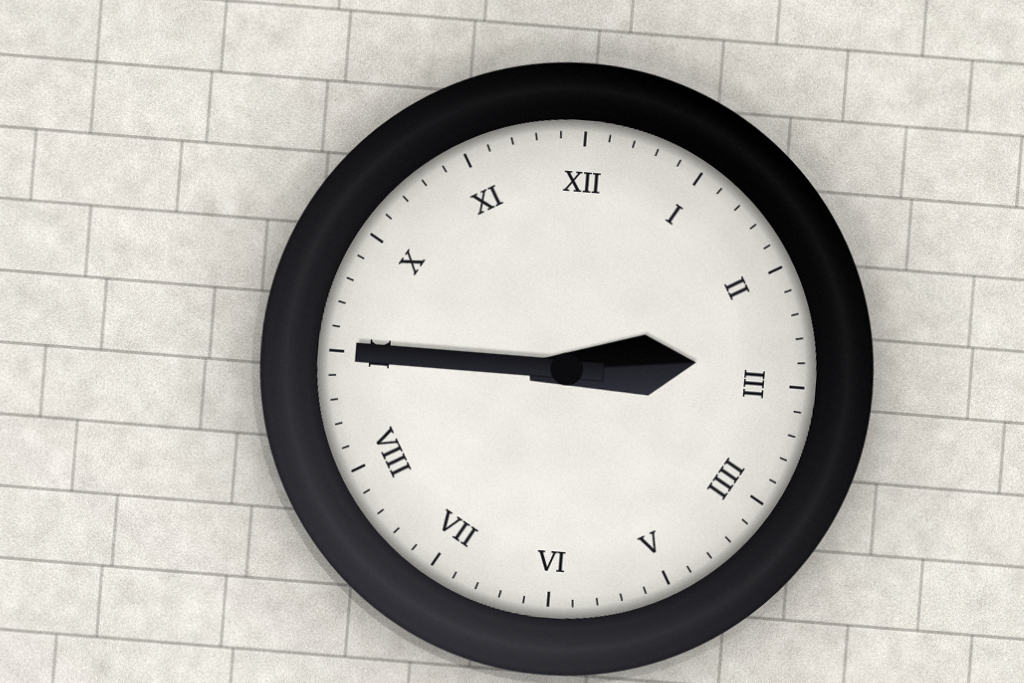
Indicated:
2.45
